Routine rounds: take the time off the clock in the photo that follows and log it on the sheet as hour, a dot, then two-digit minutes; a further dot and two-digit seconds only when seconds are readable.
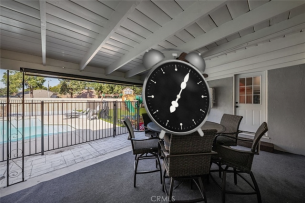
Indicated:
7.05
